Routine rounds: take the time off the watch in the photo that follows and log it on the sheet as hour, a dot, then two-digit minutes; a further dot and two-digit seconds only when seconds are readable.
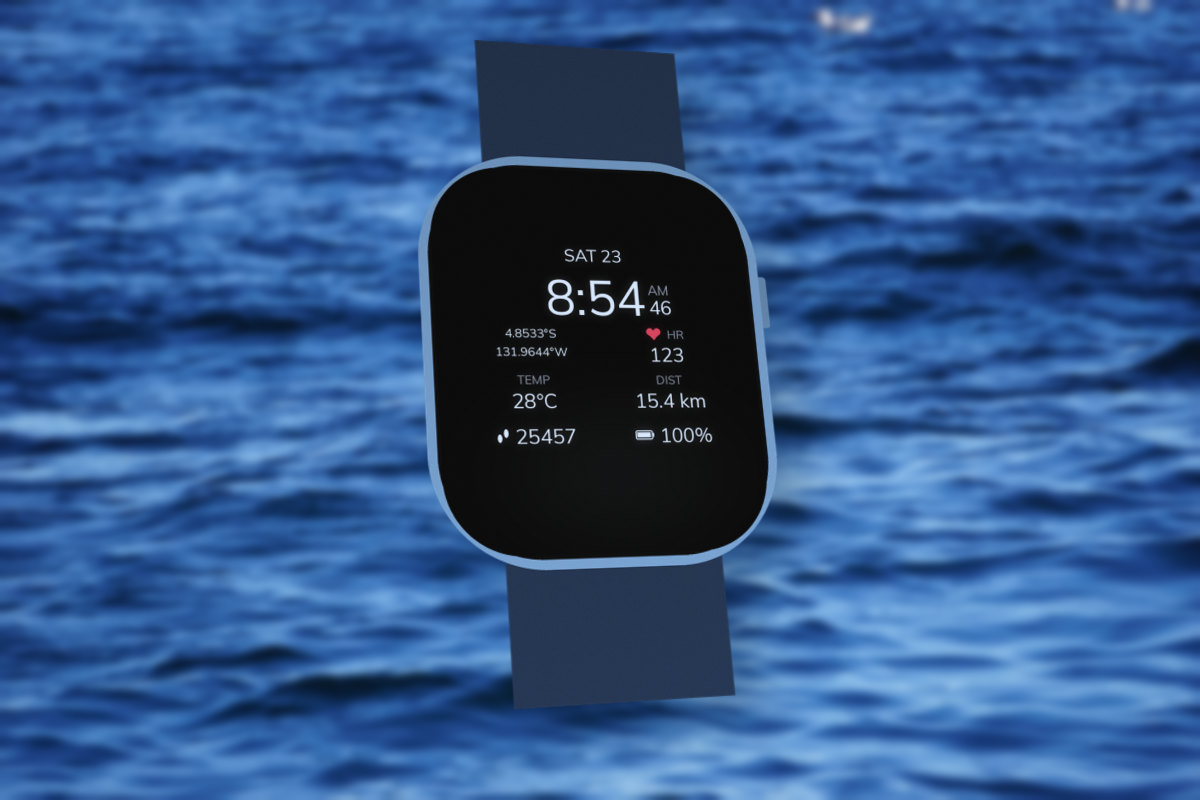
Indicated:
8.54.46
